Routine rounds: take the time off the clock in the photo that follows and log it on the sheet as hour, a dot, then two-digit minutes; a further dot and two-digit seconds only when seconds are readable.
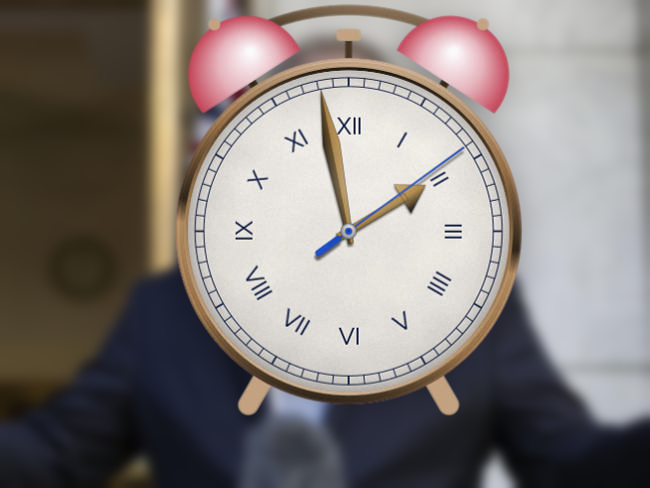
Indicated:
1.58.09
